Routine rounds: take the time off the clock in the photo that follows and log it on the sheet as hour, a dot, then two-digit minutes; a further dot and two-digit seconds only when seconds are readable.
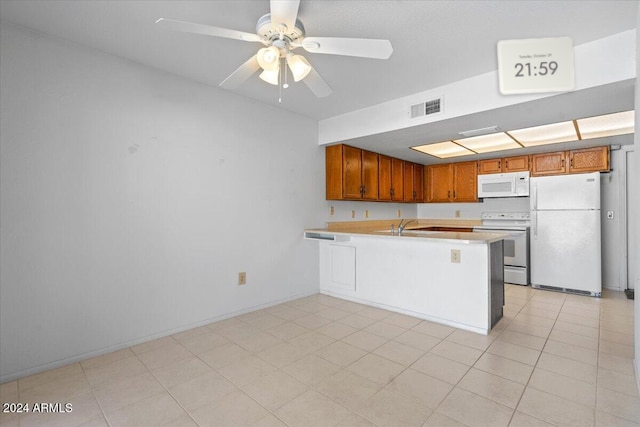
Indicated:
21.59
